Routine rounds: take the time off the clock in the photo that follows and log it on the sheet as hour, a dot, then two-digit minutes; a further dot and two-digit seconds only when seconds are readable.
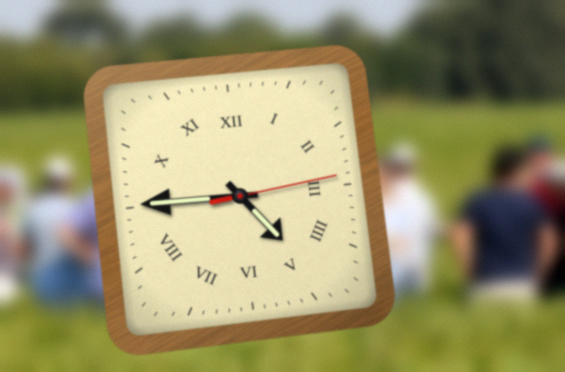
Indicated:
4.45.14
